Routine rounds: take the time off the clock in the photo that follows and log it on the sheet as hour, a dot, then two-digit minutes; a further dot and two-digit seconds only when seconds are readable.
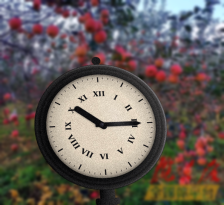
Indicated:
10.15
